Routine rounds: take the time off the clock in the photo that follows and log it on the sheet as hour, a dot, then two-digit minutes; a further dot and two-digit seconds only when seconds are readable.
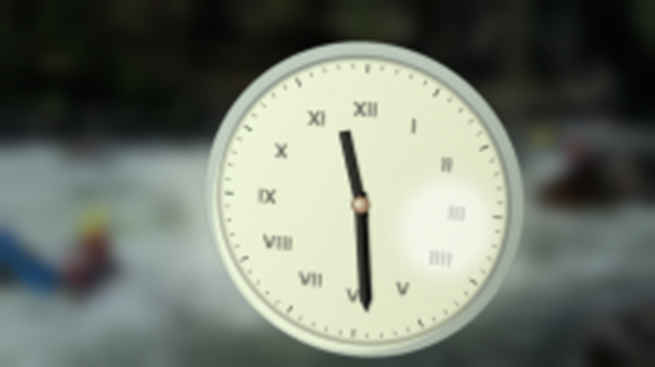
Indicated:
11.29
